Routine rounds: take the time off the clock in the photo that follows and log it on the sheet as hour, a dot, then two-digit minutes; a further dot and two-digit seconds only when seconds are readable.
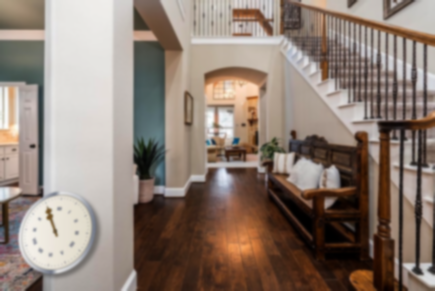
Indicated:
10.55
